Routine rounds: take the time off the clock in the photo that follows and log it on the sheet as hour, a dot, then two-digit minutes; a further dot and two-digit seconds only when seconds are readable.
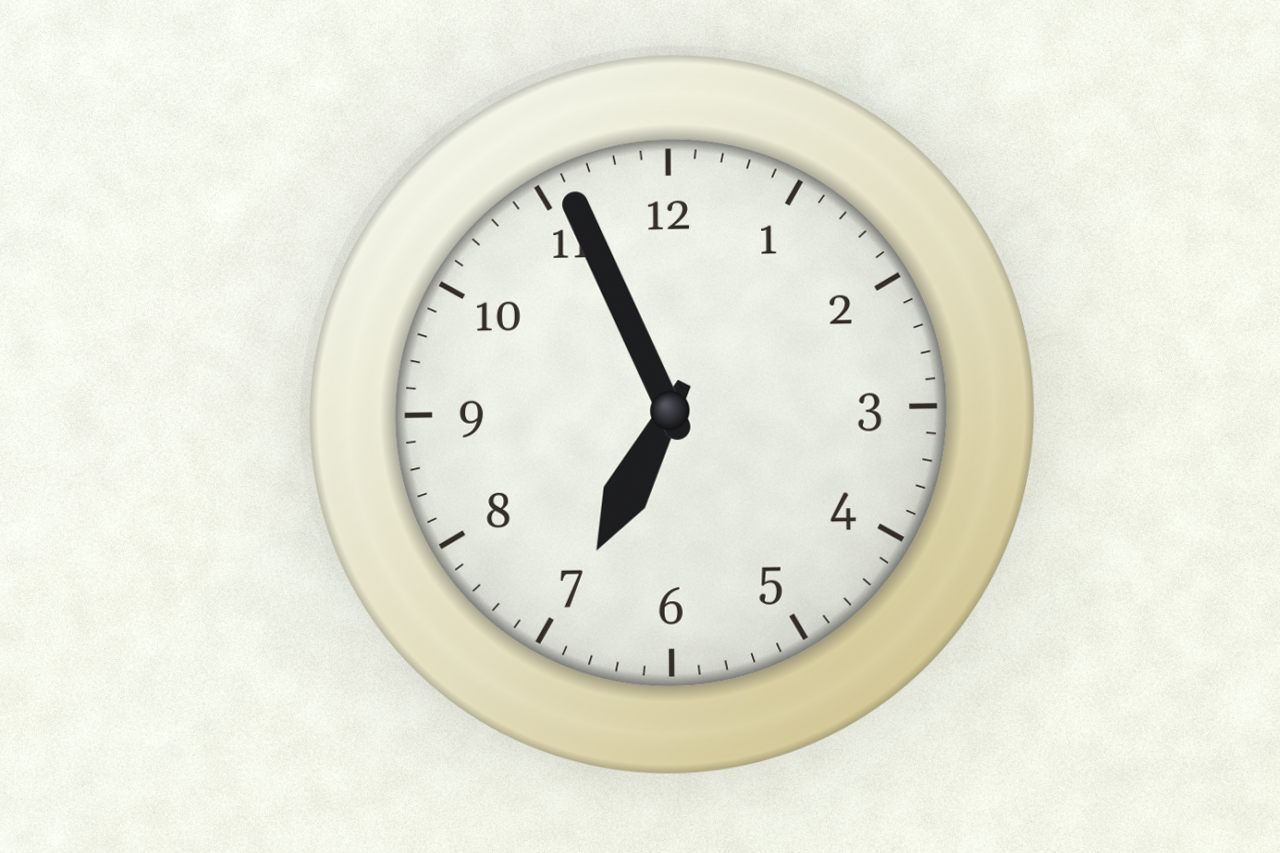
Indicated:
6.56
